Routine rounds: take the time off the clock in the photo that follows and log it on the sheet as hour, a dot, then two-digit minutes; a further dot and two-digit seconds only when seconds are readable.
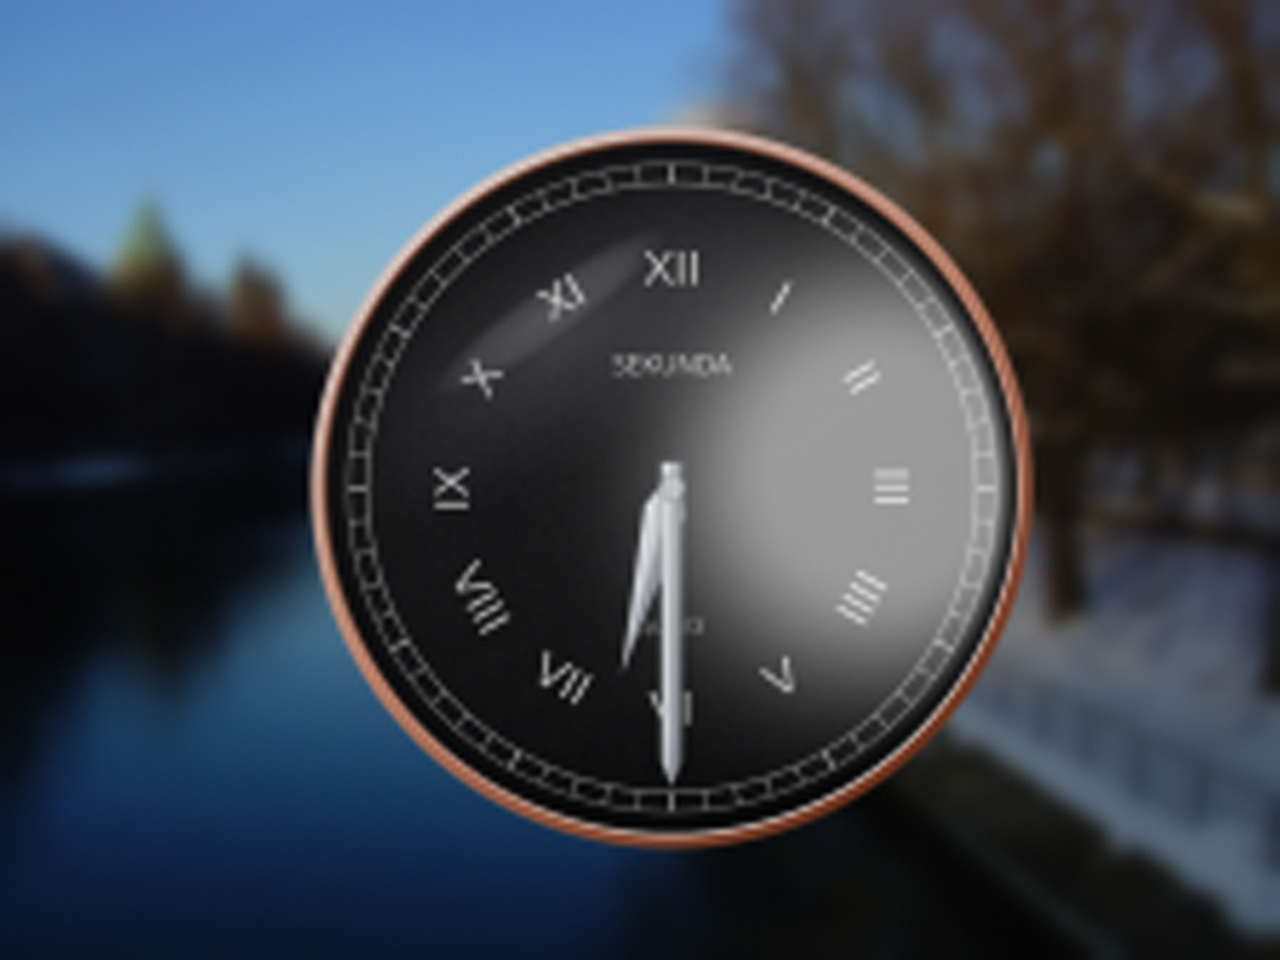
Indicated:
6.30
